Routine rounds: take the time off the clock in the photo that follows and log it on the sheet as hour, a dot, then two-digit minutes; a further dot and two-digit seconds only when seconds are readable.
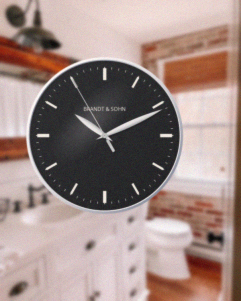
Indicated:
10.10.55
